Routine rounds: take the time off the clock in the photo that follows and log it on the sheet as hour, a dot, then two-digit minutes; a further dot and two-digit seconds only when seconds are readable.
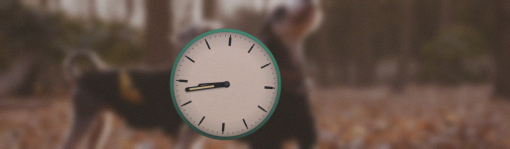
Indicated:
8.43
